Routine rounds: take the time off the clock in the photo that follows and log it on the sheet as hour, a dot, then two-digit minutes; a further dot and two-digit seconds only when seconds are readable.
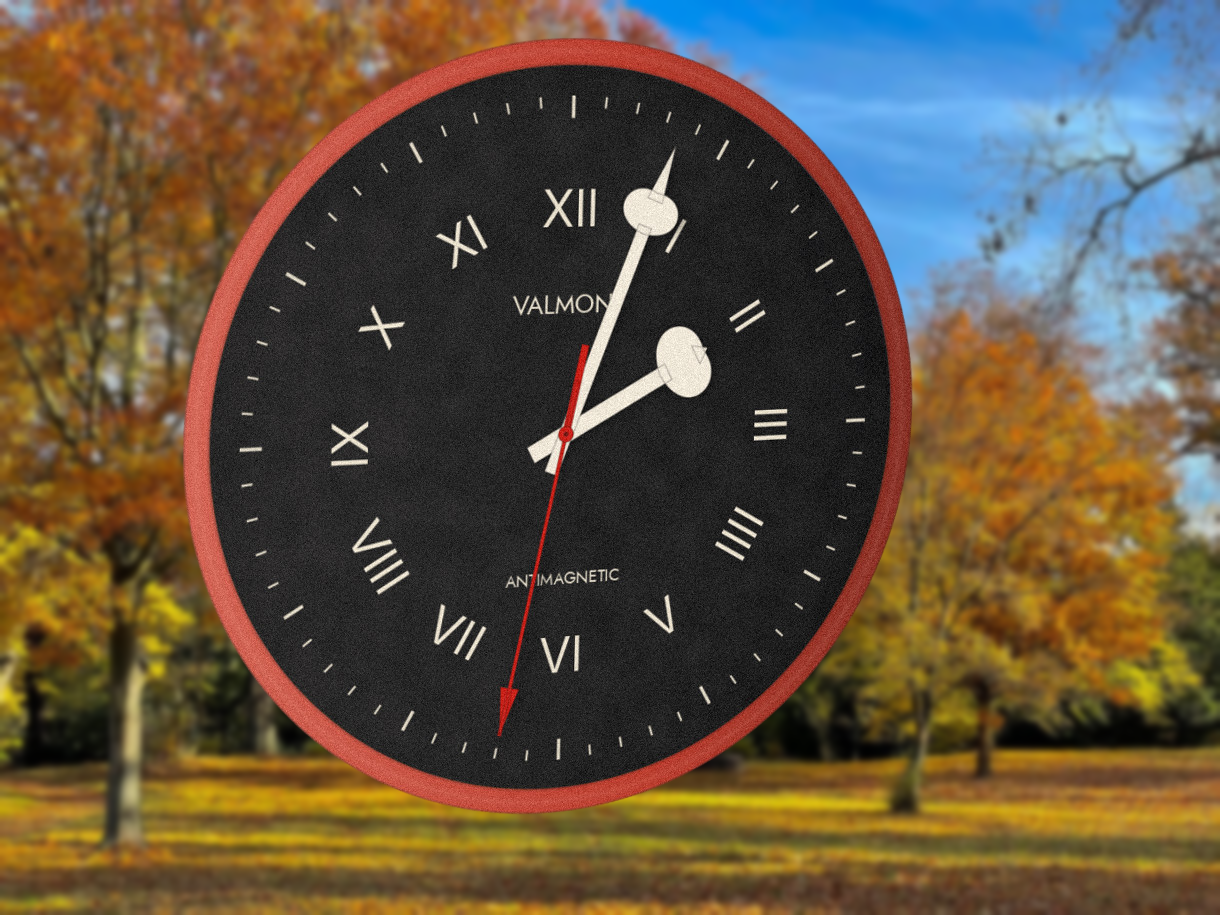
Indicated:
2.03.32
